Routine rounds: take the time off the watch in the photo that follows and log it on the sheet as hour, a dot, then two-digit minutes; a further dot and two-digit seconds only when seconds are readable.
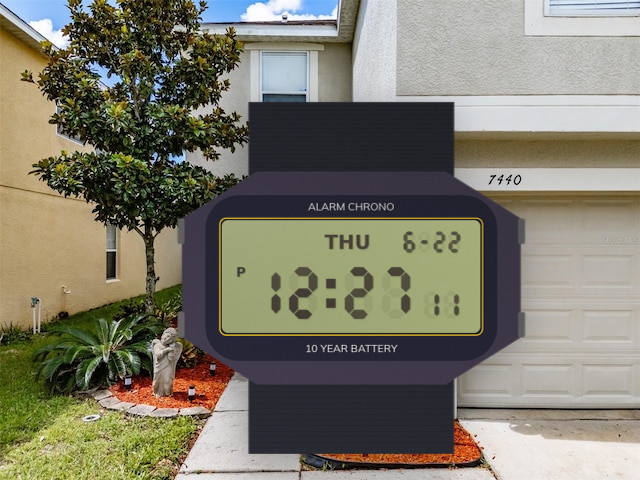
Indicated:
12.27.11
